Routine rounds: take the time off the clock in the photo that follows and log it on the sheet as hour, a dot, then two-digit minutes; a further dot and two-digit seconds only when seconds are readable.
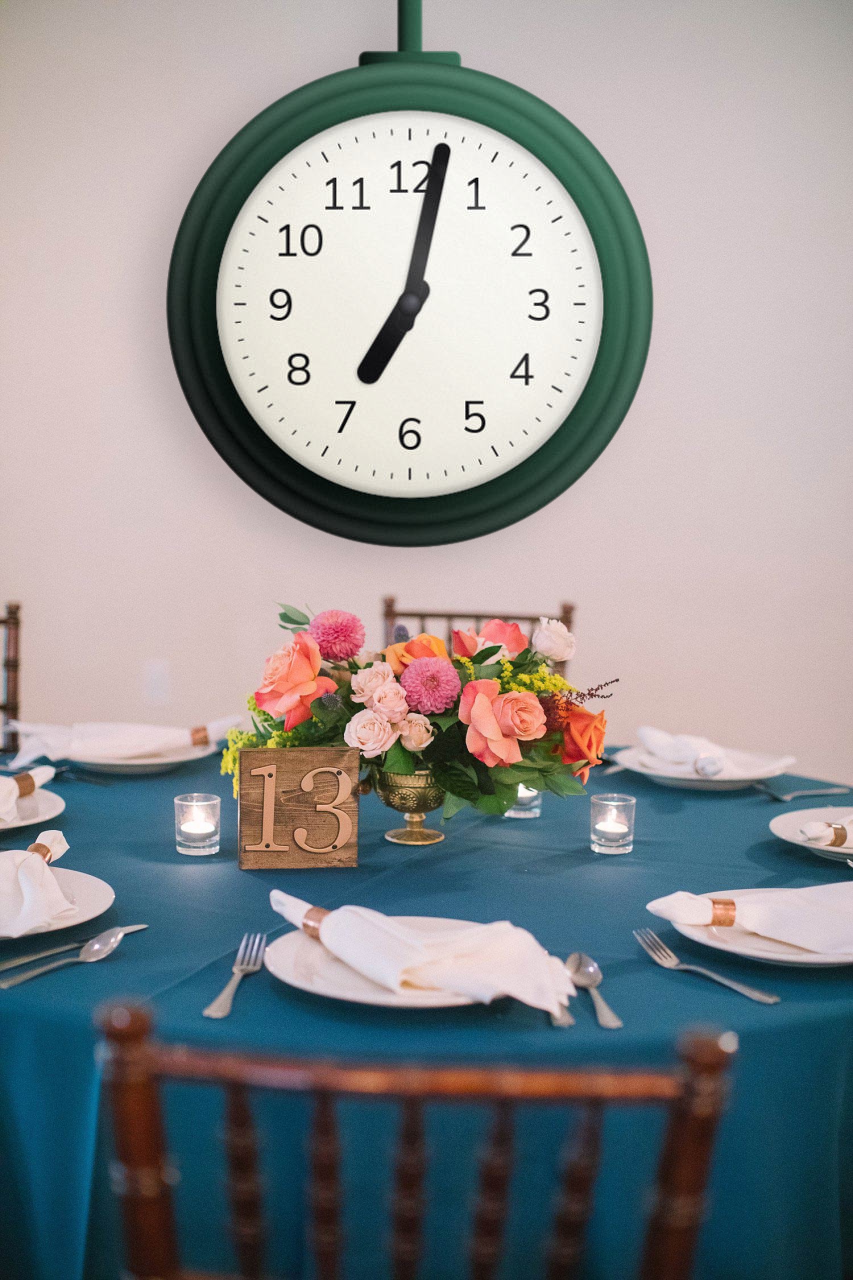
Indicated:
7.02
